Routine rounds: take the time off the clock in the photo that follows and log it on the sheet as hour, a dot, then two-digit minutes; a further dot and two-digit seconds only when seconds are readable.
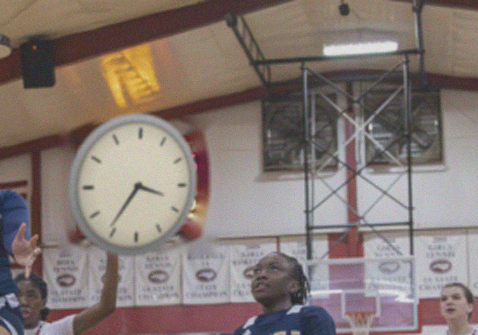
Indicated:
3.36
